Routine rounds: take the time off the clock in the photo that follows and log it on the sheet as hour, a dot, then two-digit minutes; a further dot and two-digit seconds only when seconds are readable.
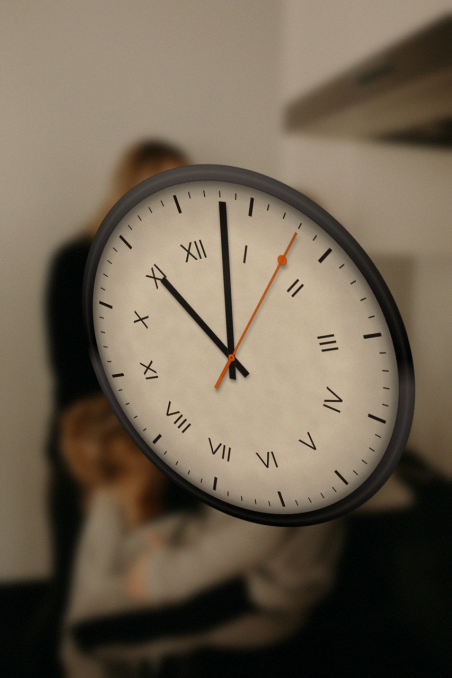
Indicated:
11.03.08
